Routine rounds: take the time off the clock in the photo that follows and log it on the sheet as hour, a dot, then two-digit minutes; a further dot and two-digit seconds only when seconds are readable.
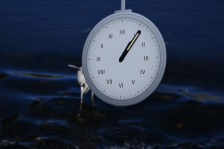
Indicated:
1.06
